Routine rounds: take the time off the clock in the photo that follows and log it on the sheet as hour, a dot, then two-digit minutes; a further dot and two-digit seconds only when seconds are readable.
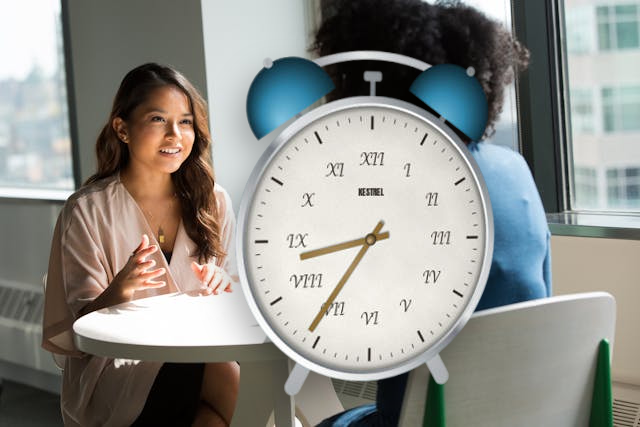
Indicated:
8.36
